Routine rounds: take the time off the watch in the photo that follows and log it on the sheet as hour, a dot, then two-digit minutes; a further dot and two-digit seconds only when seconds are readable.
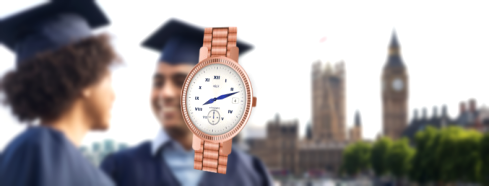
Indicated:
8.12
